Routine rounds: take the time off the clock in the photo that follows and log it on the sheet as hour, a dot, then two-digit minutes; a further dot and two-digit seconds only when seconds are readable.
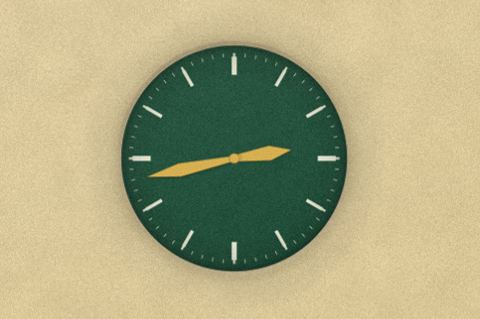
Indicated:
2.43
